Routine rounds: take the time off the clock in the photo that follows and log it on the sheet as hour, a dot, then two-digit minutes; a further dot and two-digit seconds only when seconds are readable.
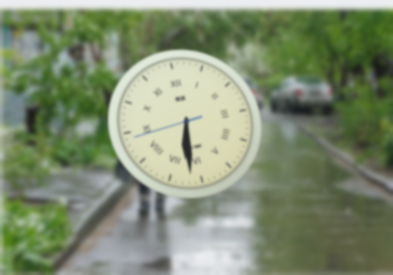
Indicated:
6.31.44
